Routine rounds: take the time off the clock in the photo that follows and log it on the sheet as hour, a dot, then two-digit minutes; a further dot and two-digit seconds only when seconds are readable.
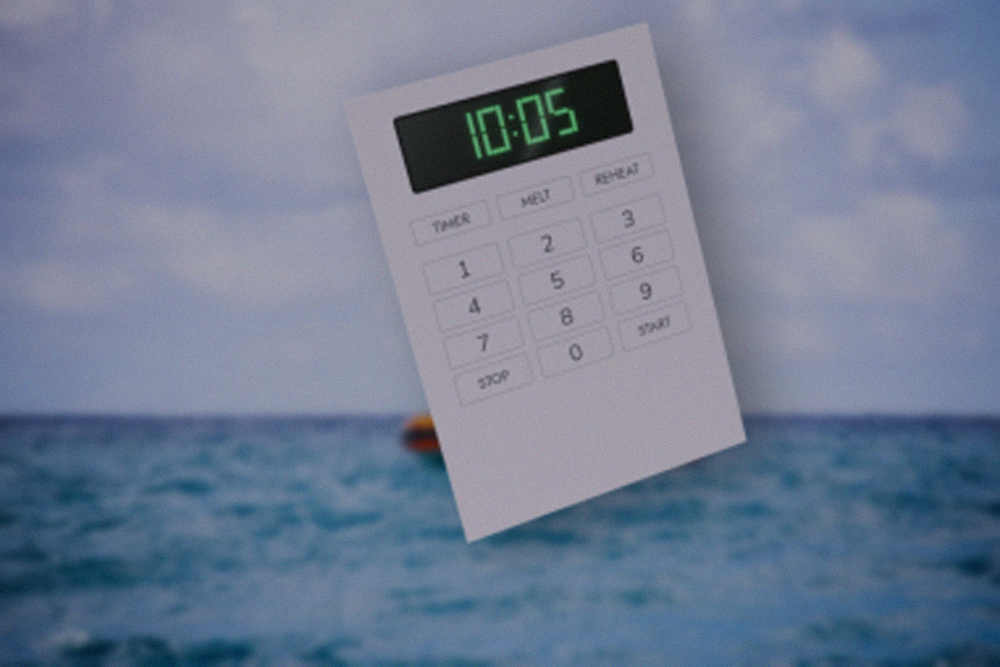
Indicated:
10.05
